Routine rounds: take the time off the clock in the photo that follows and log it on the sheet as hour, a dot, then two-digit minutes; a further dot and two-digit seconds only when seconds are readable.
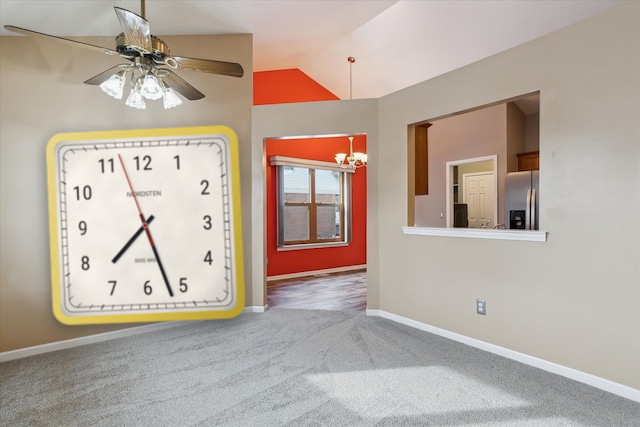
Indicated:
7.26.57
